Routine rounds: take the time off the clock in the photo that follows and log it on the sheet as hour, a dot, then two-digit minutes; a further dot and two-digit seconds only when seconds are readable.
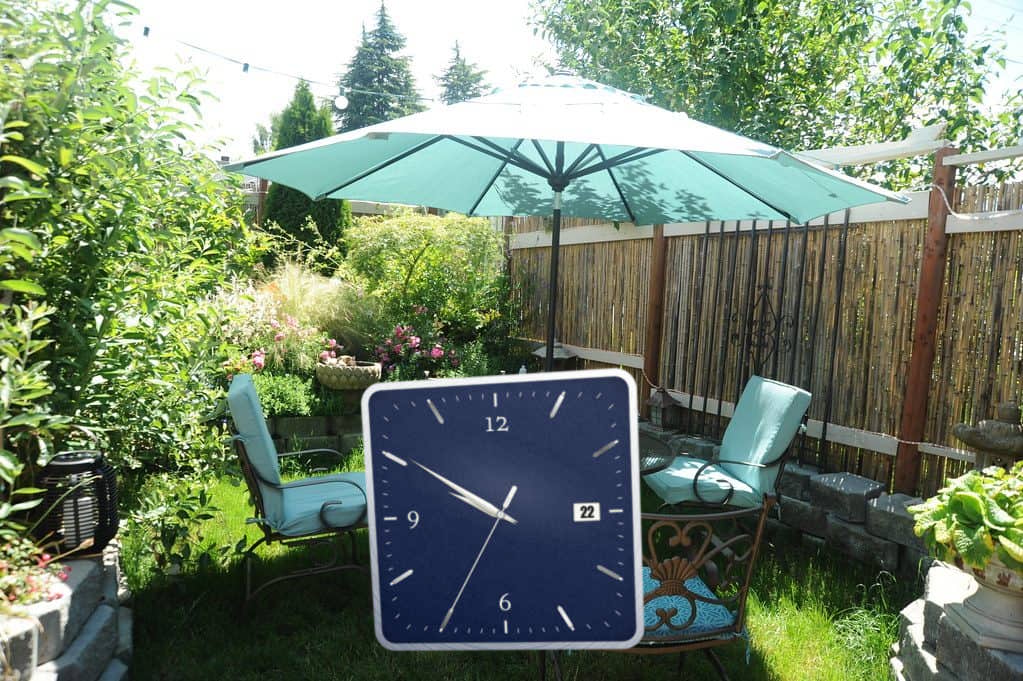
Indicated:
9.50.35
